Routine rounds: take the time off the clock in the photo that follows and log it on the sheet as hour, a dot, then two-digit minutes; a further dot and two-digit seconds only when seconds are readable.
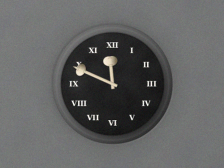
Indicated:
11.49
